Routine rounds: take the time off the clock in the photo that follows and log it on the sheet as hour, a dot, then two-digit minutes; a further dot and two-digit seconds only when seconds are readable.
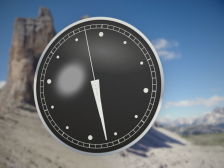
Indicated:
5.26.57
